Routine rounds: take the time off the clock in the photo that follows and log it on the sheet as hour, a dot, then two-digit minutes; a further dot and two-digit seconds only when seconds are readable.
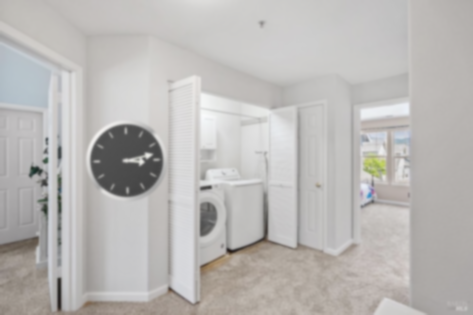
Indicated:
3.13
